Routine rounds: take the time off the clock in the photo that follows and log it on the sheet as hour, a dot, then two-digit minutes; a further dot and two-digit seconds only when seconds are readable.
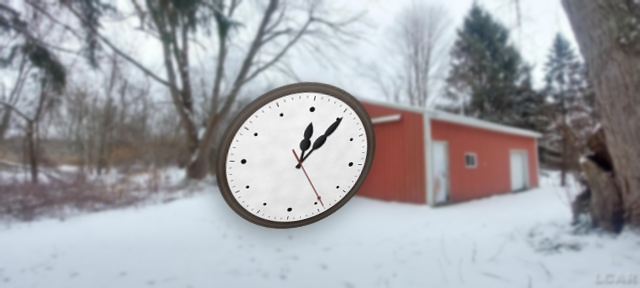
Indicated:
12.05.24
